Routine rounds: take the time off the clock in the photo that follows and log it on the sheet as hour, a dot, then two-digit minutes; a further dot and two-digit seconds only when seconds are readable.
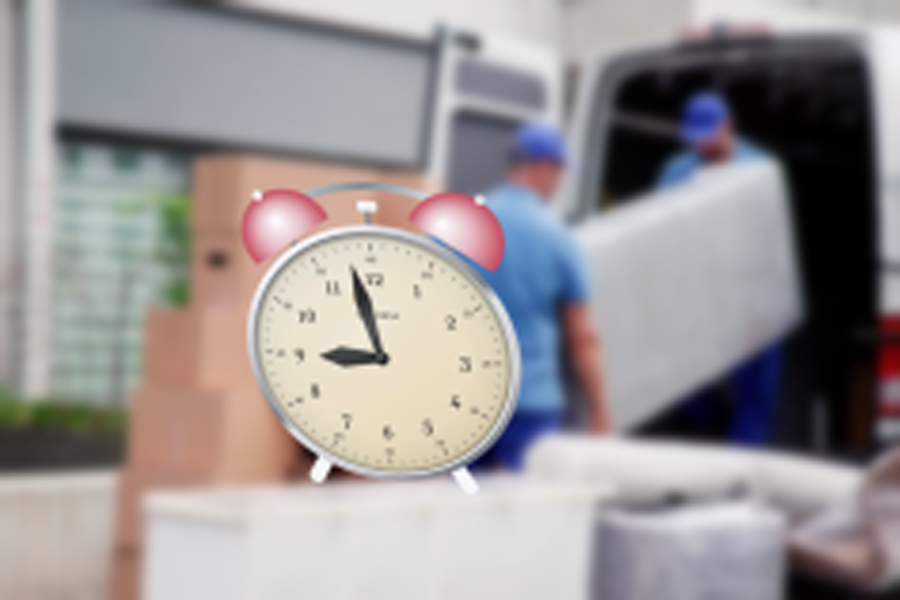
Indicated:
8.58
